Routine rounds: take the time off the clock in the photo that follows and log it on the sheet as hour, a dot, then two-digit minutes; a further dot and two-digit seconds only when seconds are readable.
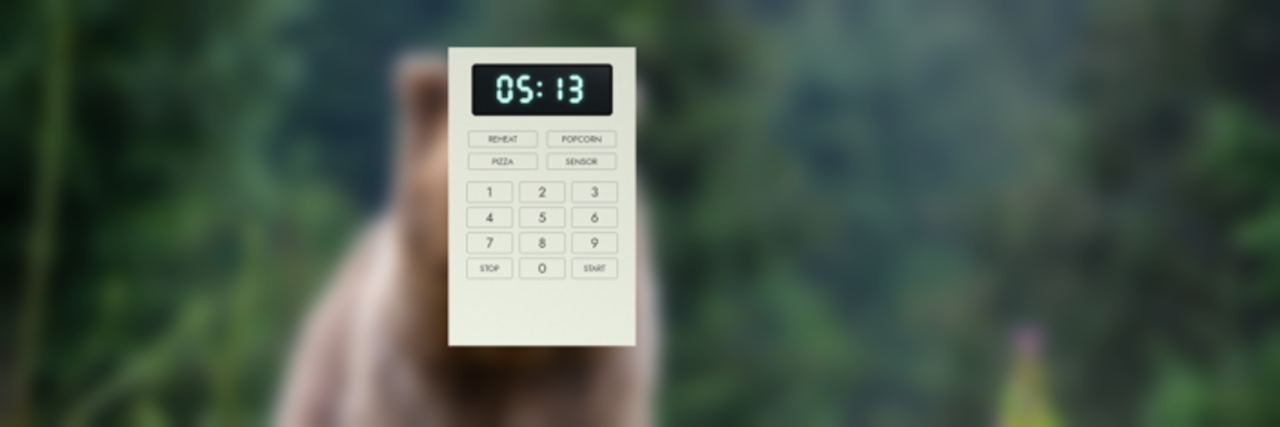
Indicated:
5.13
